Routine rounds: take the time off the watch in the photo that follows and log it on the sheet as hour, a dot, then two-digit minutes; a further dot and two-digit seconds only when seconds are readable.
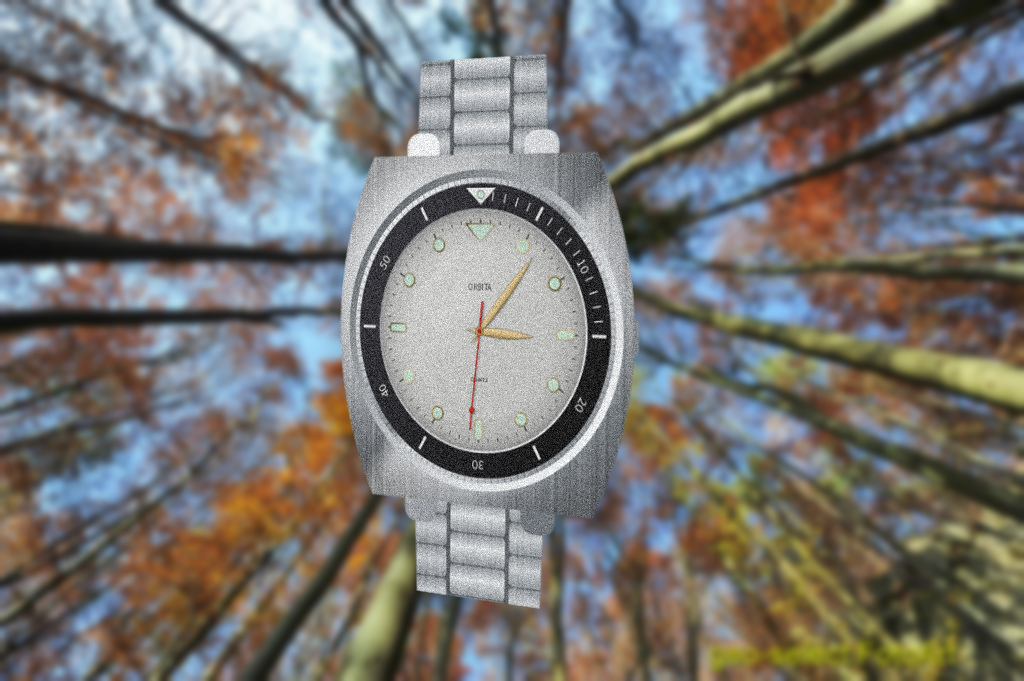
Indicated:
3.06.31
